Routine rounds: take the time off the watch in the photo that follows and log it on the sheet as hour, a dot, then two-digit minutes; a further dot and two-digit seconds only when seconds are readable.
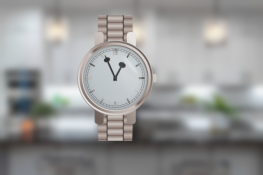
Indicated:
12.56
